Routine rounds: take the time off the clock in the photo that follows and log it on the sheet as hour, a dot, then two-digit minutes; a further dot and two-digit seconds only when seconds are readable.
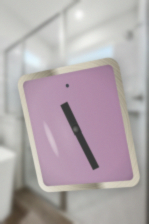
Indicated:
11.27
